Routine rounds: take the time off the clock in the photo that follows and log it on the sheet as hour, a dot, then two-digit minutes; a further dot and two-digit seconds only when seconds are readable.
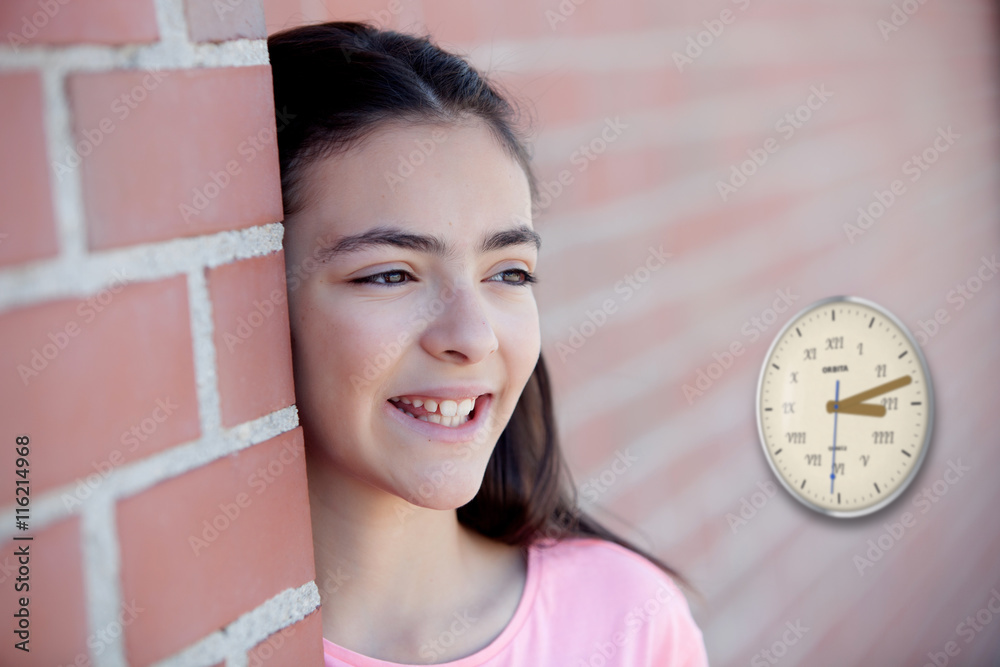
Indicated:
3.12.31
